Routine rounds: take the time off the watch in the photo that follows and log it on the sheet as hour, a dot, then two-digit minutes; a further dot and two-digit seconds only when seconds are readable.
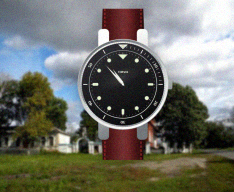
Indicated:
10.53
